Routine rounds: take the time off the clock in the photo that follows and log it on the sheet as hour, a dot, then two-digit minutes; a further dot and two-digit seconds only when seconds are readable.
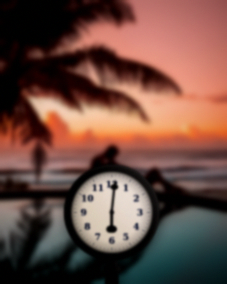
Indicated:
6.01
